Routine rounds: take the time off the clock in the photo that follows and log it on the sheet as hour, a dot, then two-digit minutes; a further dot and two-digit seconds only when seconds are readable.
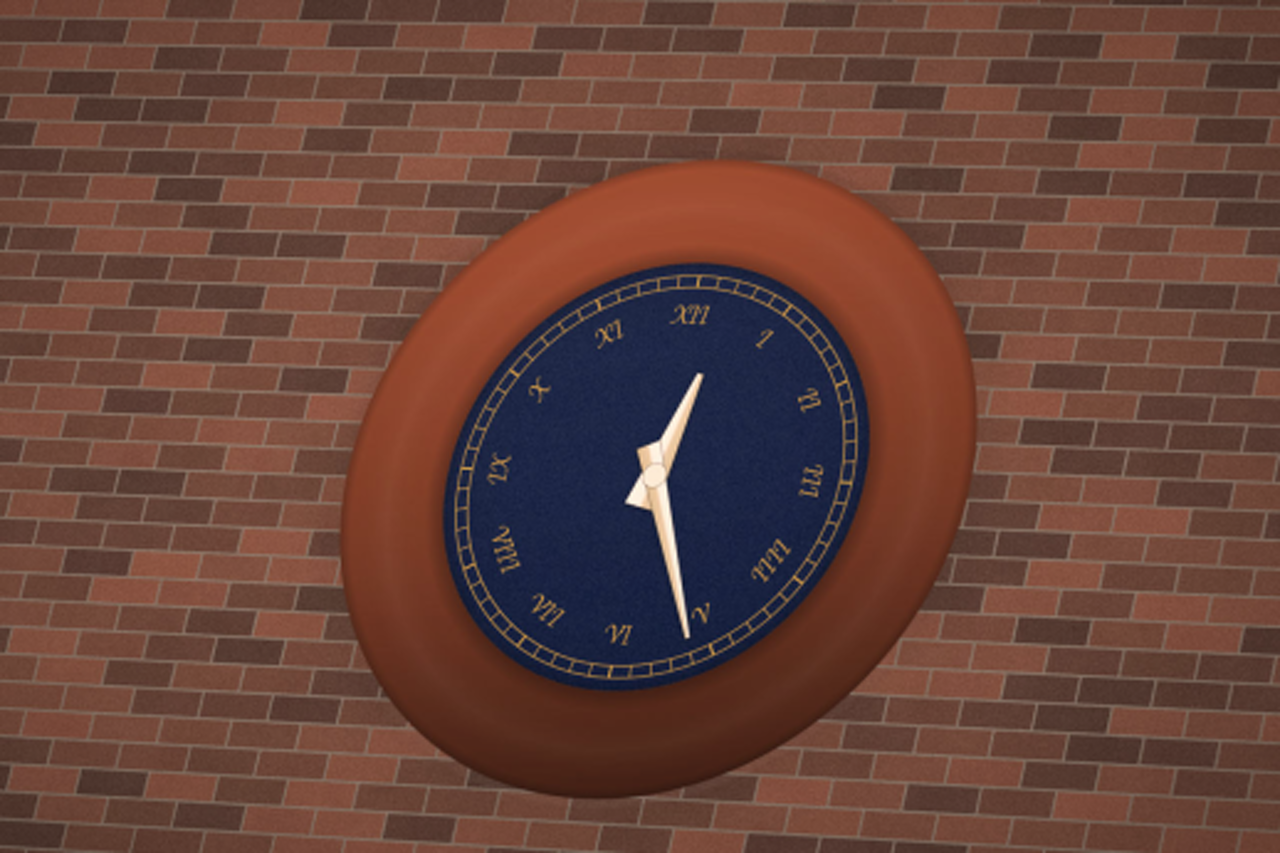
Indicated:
12.26
